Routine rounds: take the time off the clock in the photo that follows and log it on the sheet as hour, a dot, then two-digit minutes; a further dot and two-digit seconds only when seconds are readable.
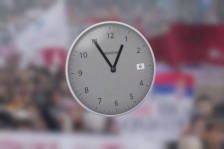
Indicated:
12.55
